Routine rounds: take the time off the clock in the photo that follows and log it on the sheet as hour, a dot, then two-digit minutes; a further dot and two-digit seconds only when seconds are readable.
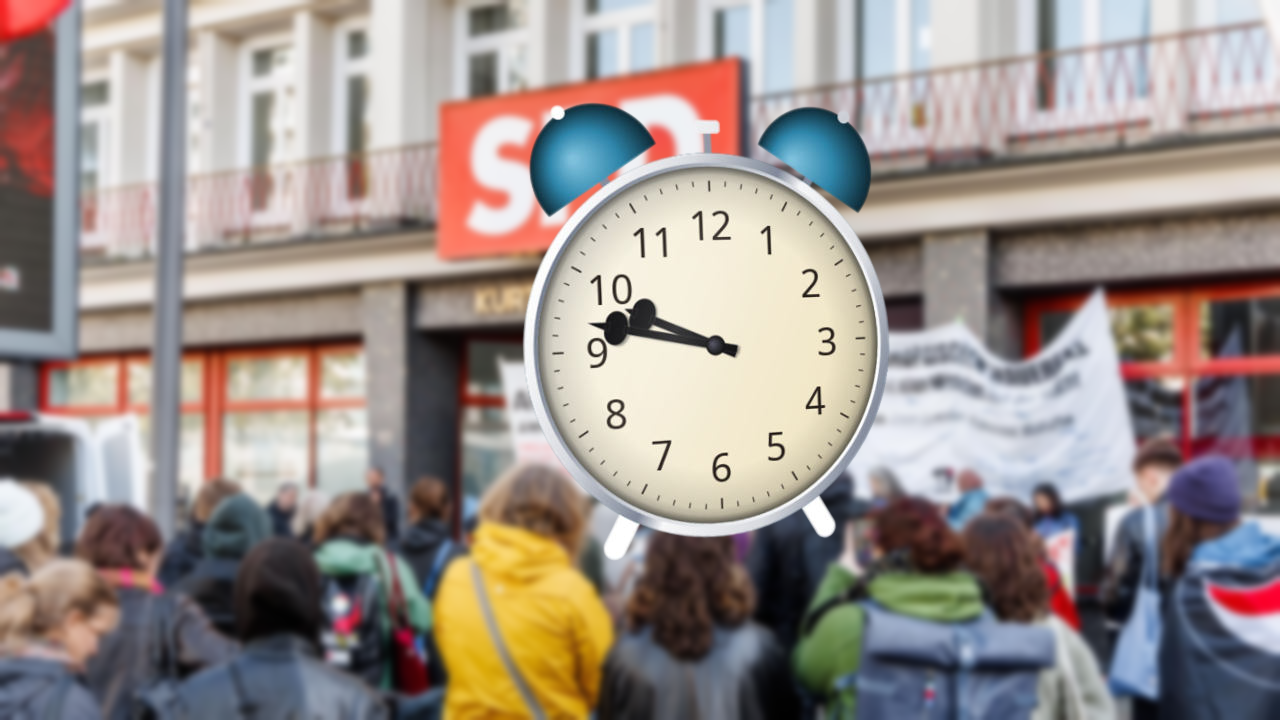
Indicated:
9.47
